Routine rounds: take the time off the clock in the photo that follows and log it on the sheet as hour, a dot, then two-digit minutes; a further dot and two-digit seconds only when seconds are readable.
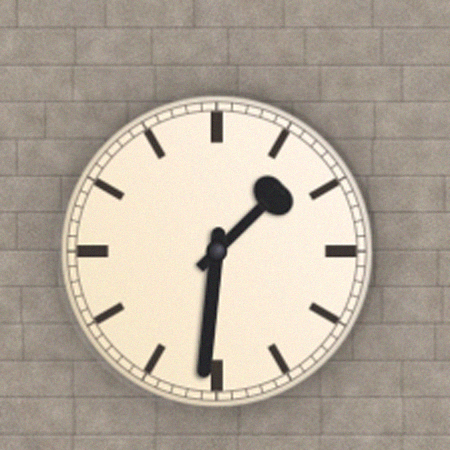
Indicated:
1.31
